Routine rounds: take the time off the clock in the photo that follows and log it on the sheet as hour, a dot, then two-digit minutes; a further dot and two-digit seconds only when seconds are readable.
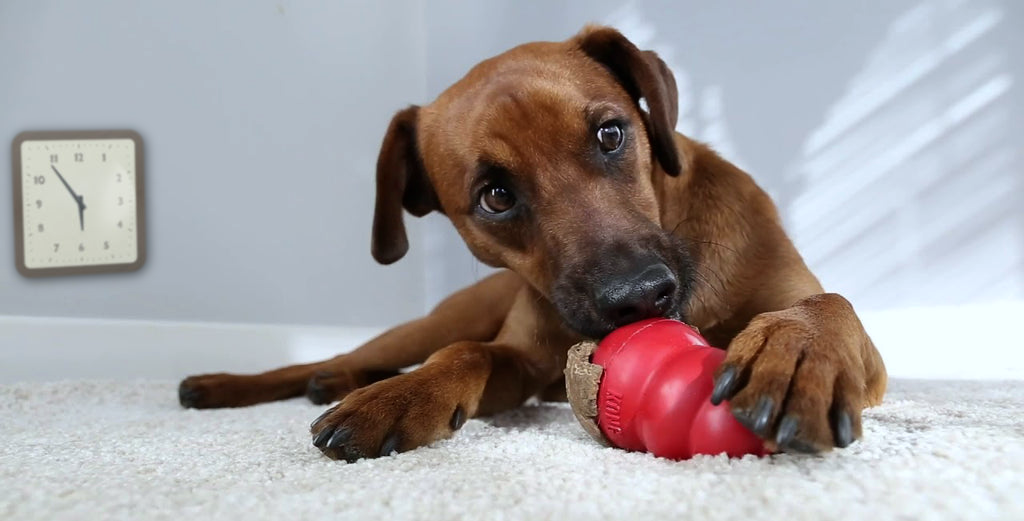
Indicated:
5.54
